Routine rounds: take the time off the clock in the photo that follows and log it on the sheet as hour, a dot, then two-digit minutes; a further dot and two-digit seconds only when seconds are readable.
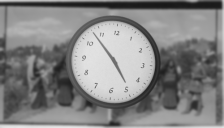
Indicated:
4.53
